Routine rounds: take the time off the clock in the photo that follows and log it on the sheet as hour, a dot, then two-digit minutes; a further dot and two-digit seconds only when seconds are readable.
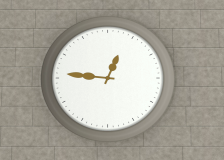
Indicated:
12.46
